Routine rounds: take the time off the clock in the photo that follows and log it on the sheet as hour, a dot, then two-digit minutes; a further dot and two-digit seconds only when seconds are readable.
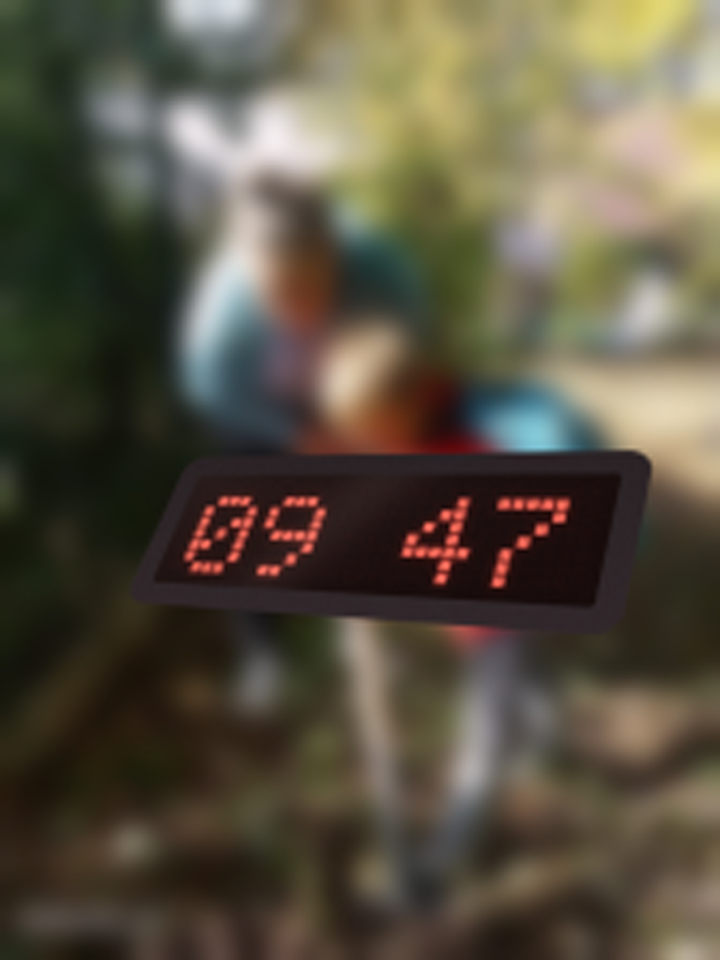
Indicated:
9.47
